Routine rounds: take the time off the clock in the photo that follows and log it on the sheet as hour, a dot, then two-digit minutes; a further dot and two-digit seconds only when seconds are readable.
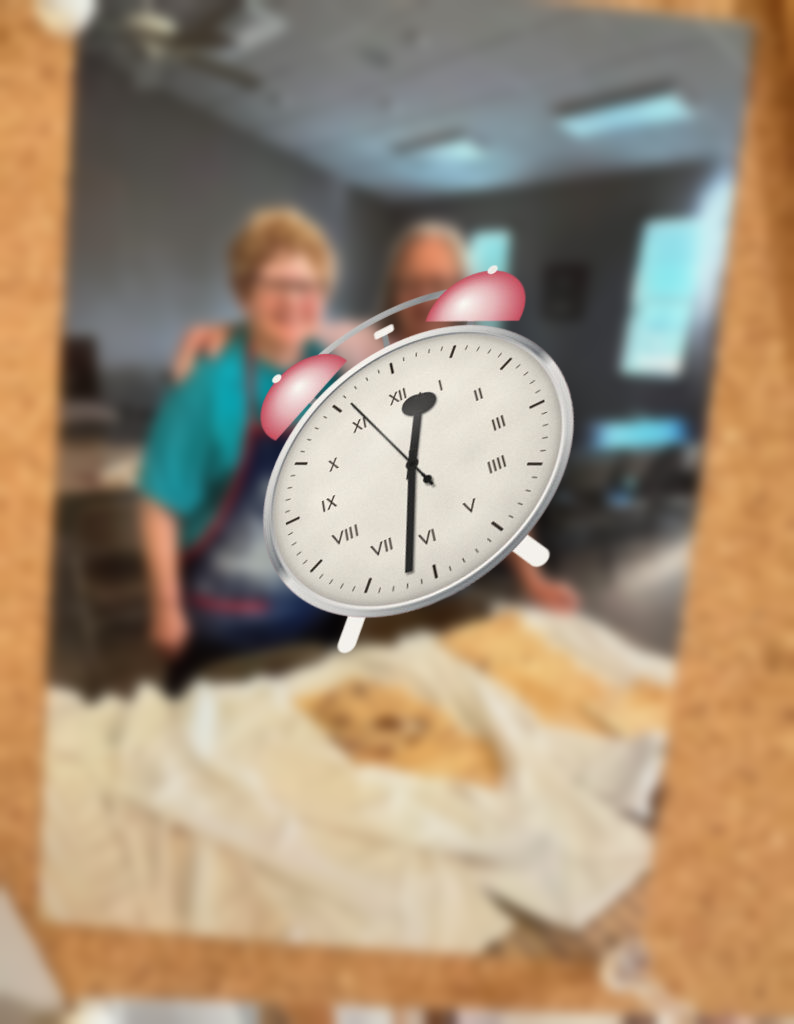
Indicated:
12.31.56
